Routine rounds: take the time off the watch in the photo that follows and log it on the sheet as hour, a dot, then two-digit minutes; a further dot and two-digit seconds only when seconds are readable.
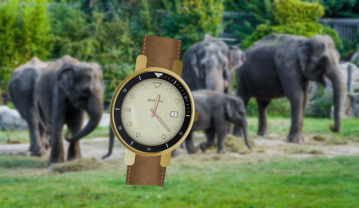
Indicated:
12.22
